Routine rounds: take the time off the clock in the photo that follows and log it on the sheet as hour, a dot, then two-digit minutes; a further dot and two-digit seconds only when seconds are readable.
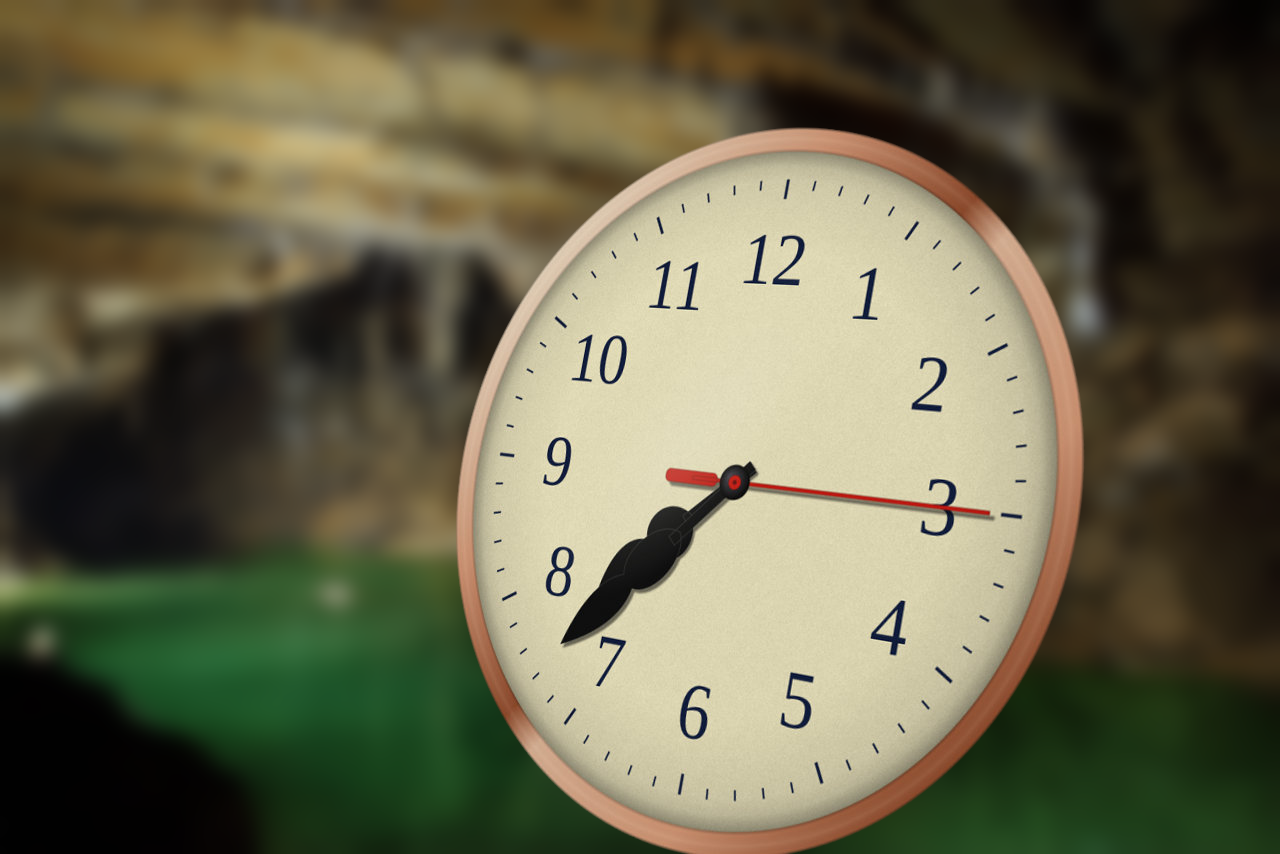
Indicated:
7.37.15
